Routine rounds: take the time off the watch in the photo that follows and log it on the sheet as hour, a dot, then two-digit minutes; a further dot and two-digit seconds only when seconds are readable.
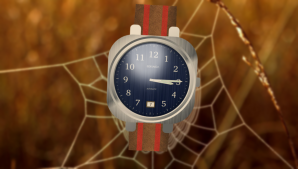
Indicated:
3.15
